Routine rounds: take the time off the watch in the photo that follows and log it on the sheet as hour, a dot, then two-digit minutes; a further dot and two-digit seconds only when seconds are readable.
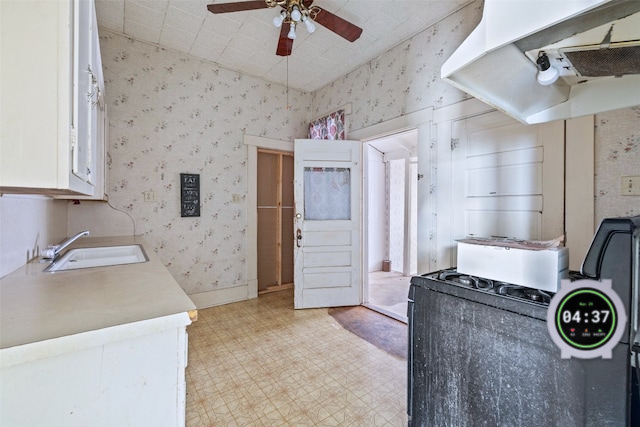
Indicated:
4.37
